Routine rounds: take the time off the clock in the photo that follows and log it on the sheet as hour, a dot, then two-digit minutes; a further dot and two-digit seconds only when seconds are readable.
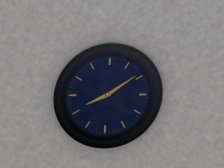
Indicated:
8.09
